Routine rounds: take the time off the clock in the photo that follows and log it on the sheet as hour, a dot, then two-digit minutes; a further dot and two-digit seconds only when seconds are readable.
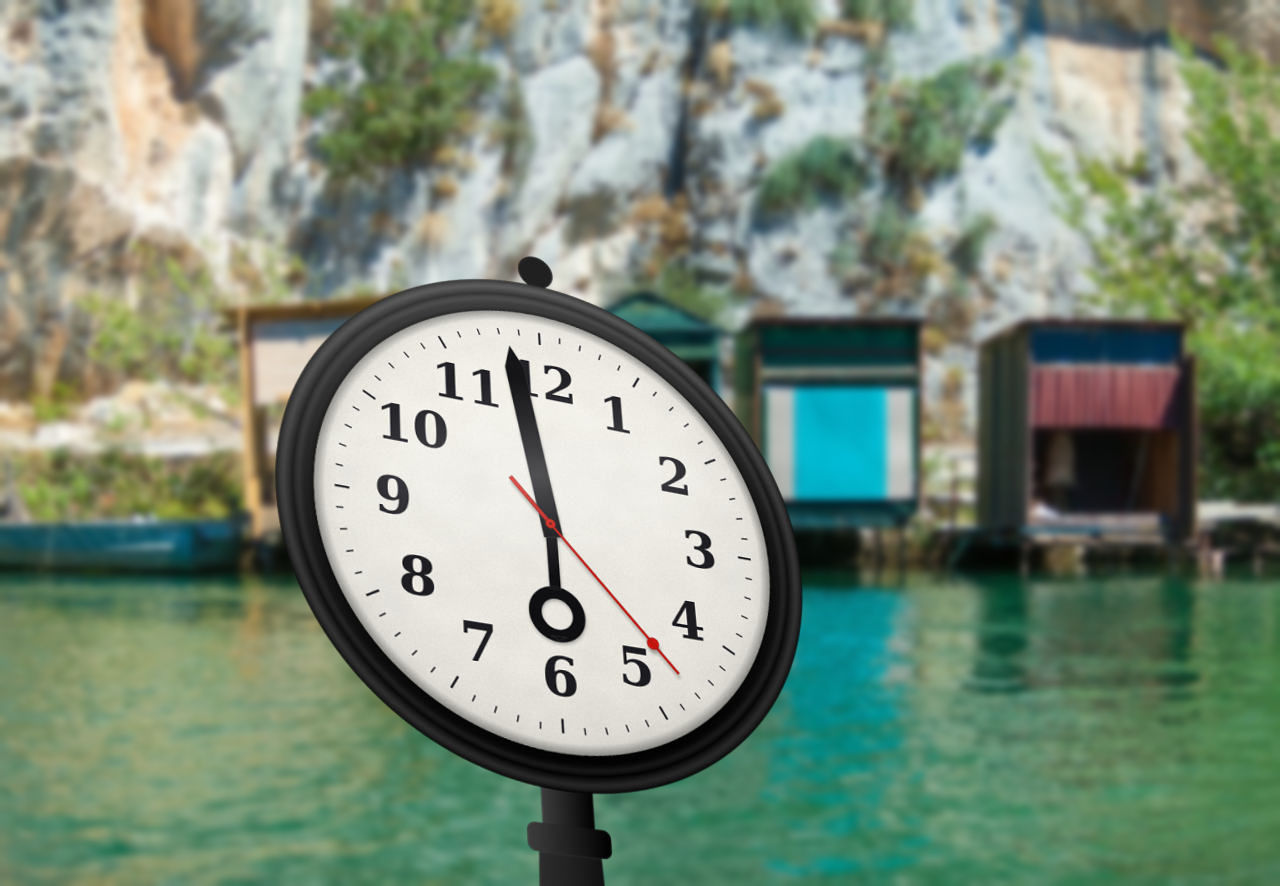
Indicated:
5.58.23
